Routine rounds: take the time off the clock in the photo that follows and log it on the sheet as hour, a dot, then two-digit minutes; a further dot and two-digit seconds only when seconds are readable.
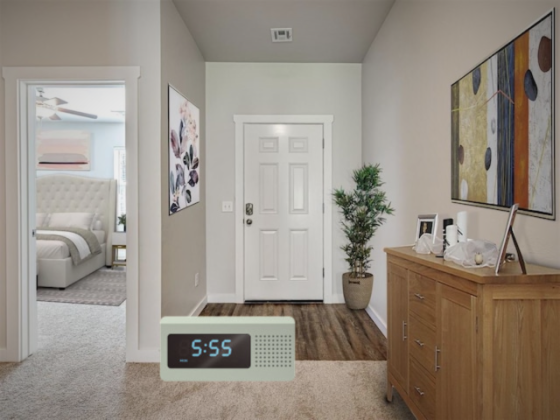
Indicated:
5.55
